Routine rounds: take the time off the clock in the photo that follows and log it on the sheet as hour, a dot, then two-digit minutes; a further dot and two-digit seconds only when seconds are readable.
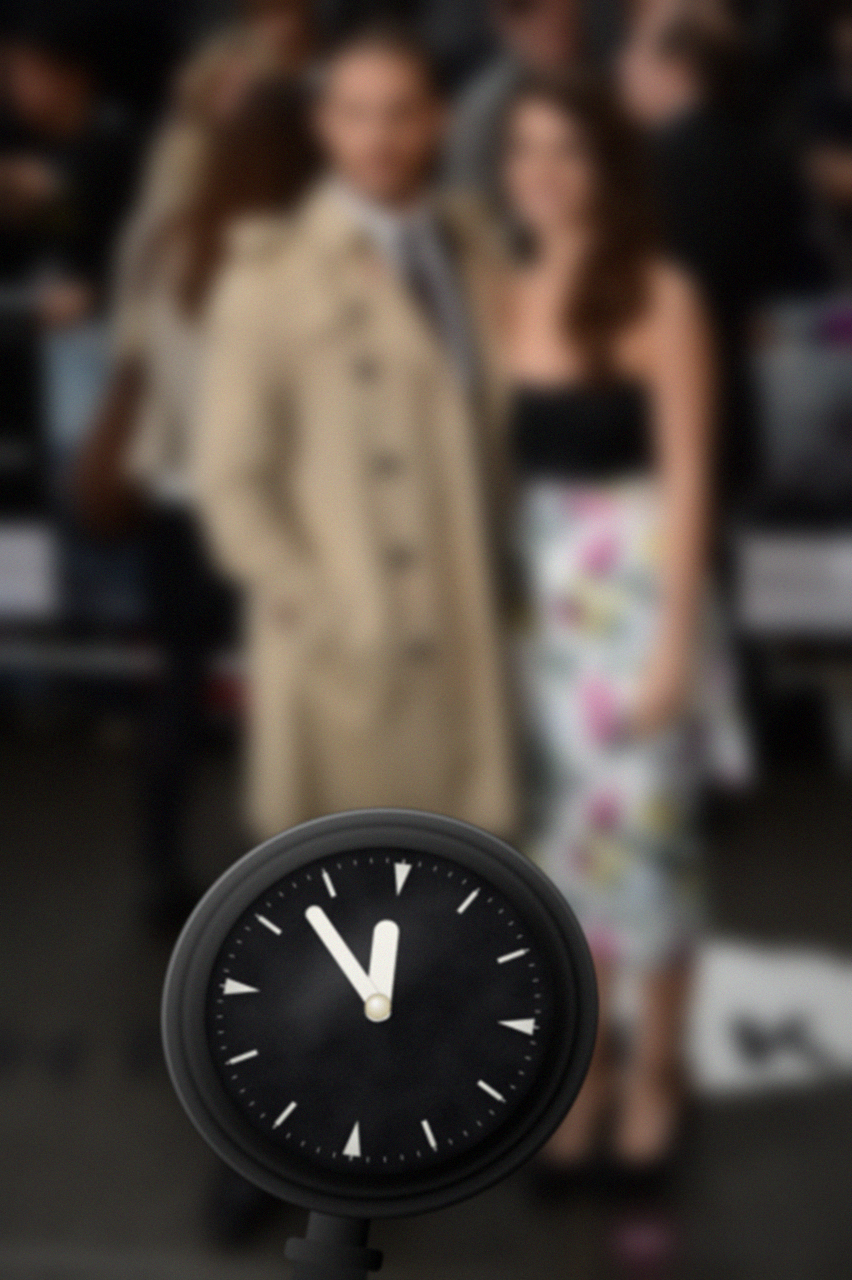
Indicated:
11.53
